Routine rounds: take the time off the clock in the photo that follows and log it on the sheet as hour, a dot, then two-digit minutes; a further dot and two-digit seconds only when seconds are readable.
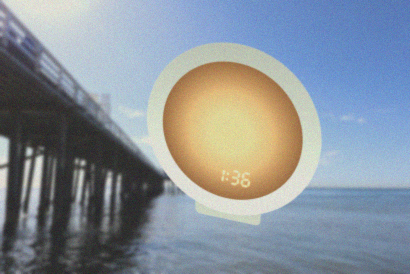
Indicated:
1.36
